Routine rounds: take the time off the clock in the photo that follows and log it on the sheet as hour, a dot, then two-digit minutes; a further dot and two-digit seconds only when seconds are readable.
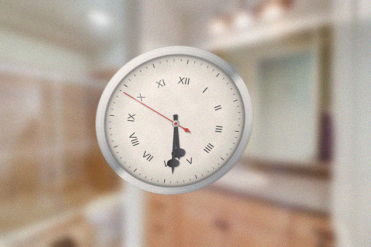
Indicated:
5.28.49
